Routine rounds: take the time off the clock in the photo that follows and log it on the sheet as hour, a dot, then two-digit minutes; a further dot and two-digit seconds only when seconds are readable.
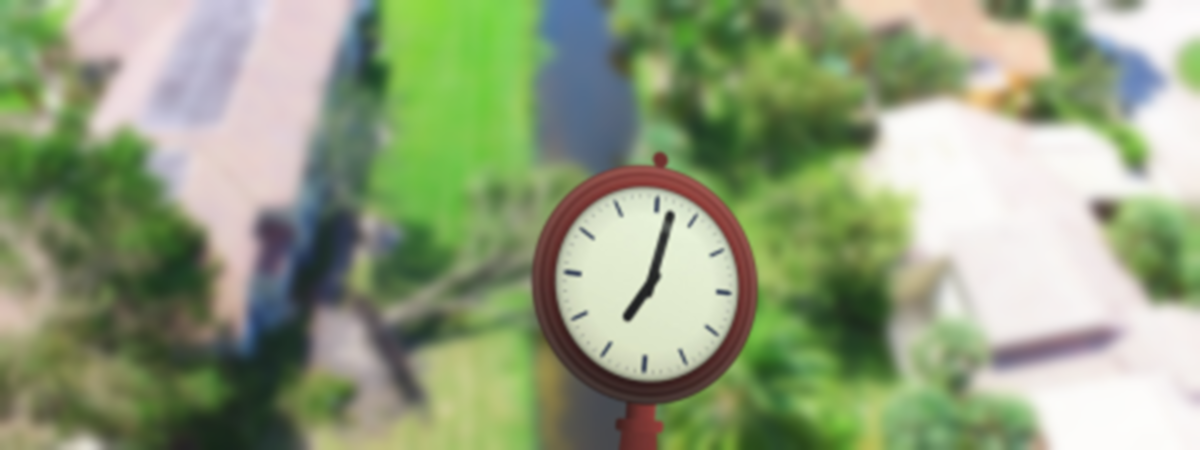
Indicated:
7.02
